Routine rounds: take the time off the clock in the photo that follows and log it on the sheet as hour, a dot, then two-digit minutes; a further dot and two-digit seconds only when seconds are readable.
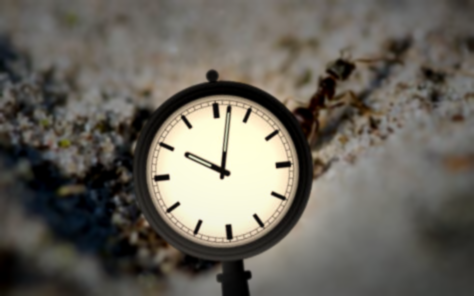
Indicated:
10.02
